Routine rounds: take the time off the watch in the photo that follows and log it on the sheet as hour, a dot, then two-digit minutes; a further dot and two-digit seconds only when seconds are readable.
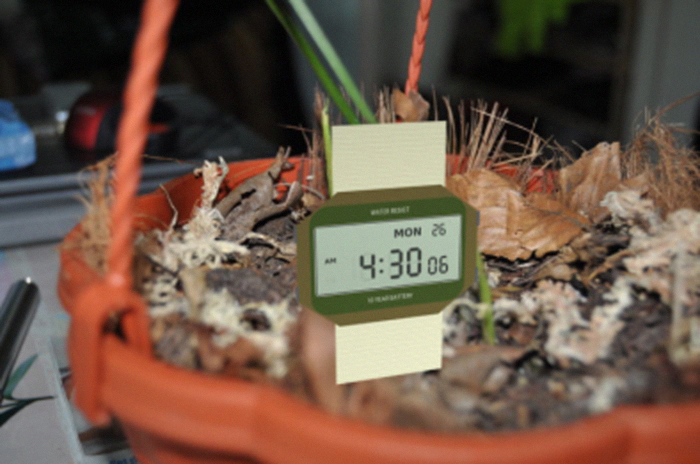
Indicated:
4.30.06
